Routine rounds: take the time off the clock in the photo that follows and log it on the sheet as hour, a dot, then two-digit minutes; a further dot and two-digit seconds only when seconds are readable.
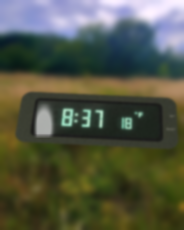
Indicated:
8.37
